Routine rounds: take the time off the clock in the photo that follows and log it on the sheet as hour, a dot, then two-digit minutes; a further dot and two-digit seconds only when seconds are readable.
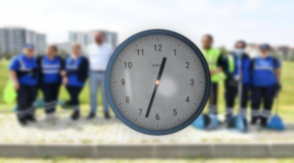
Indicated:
12.33
